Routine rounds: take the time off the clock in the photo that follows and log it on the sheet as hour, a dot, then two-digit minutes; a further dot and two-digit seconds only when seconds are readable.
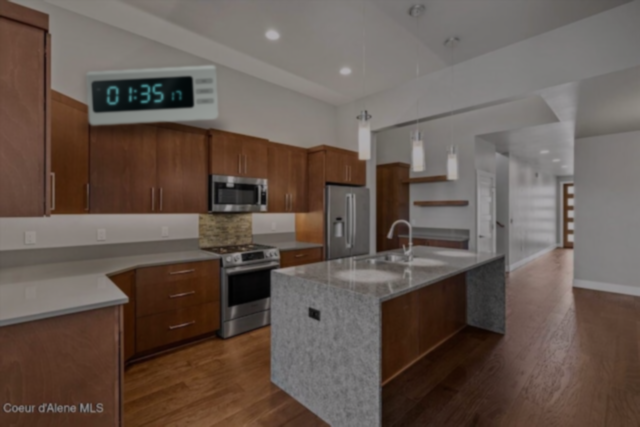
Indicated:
1.35
